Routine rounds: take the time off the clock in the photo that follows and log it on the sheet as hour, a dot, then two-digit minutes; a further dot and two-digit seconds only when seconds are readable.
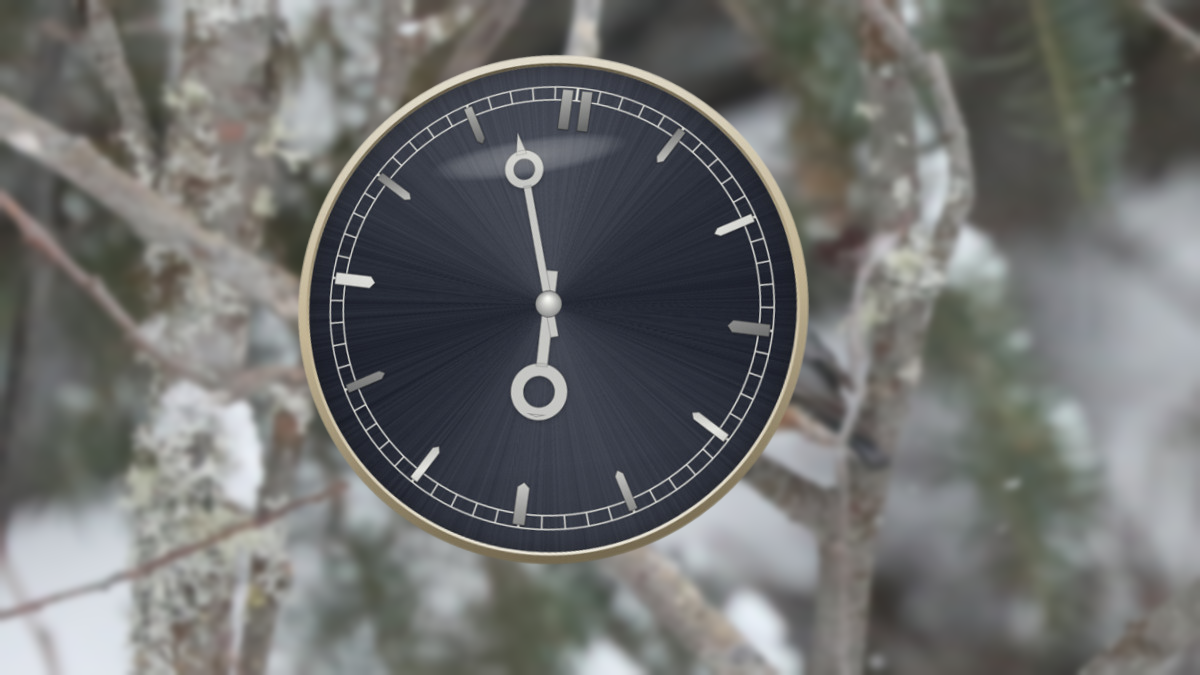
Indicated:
5.57
